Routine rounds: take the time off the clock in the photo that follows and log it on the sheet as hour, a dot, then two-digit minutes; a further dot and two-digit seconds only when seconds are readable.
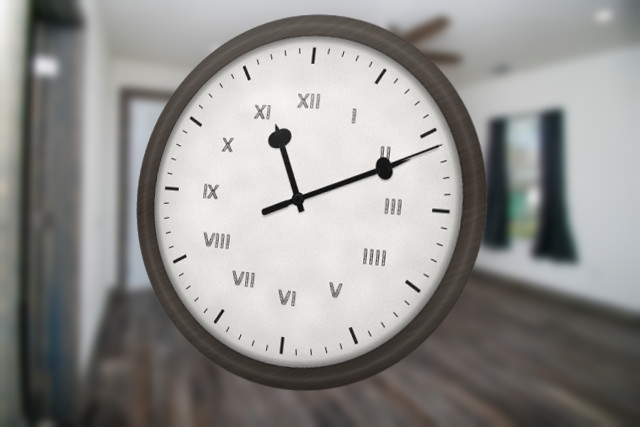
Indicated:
11.11.11
